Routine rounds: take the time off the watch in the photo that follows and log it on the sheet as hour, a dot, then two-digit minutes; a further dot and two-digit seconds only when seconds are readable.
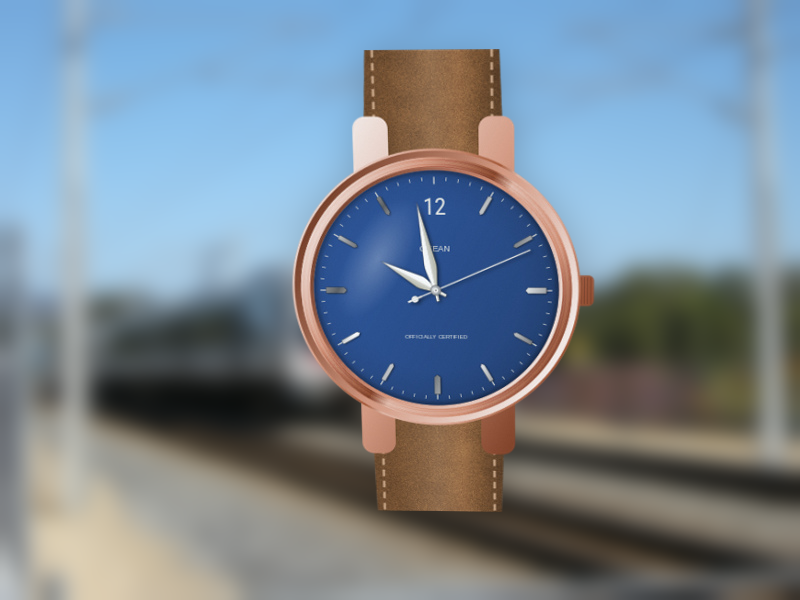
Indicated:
9.58.11
